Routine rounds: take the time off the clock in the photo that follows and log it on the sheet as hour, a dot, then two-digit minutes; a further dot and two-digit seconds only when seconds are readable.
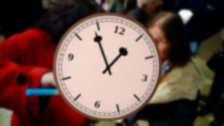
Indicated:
12.54
